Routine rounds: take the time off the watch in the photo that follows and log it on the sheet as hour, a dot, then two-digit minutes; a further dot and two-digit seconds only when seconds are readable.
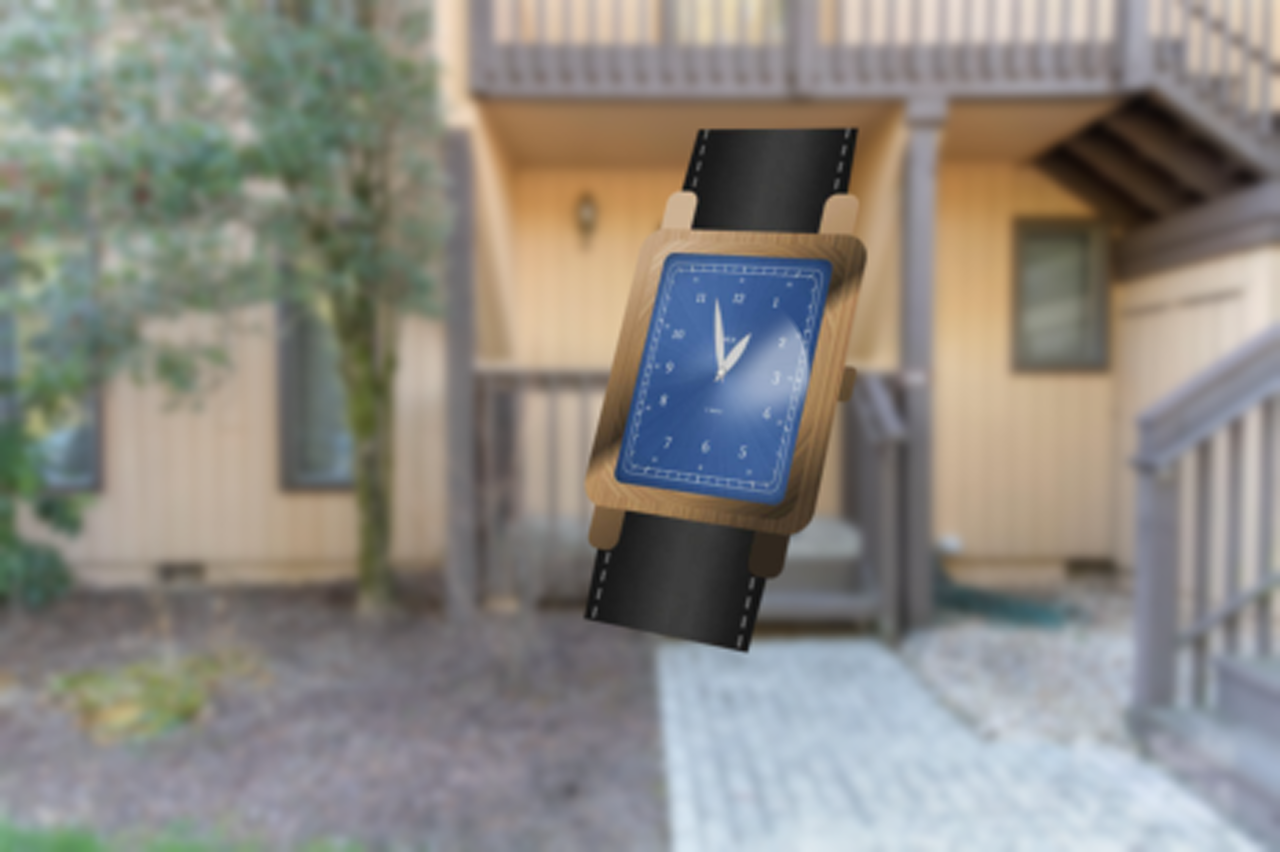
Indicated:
12.57
